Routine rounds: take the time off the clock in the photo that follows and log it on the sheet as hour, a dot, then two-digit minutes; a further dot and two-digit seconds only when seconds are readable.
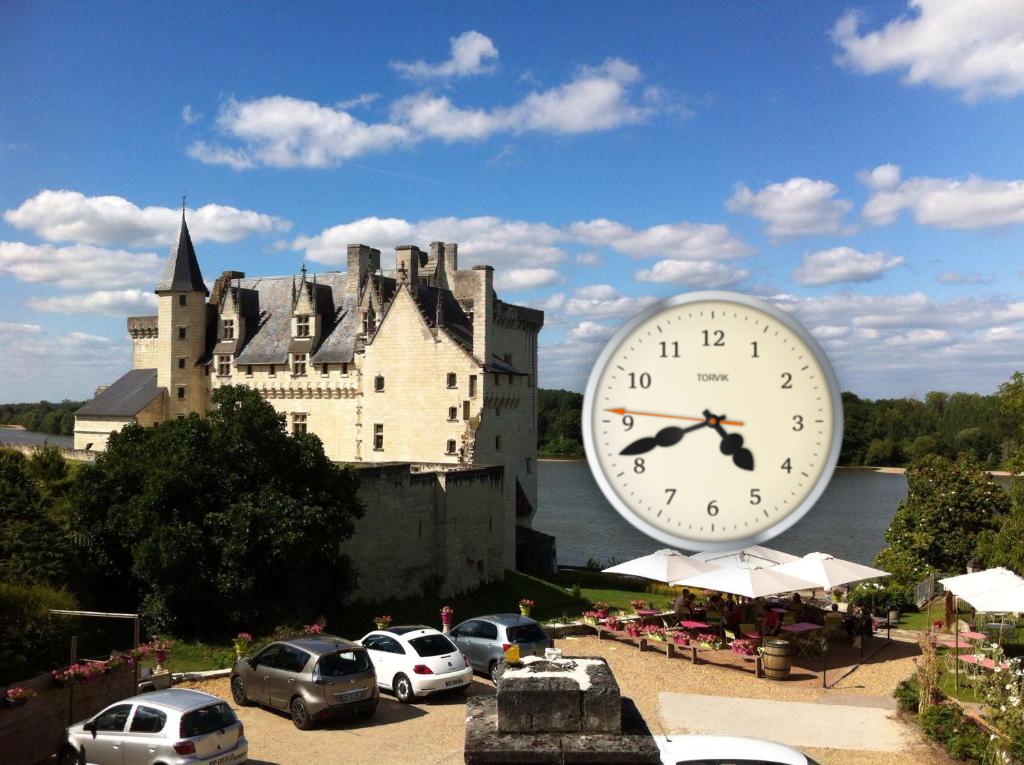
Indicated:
4.41.46
